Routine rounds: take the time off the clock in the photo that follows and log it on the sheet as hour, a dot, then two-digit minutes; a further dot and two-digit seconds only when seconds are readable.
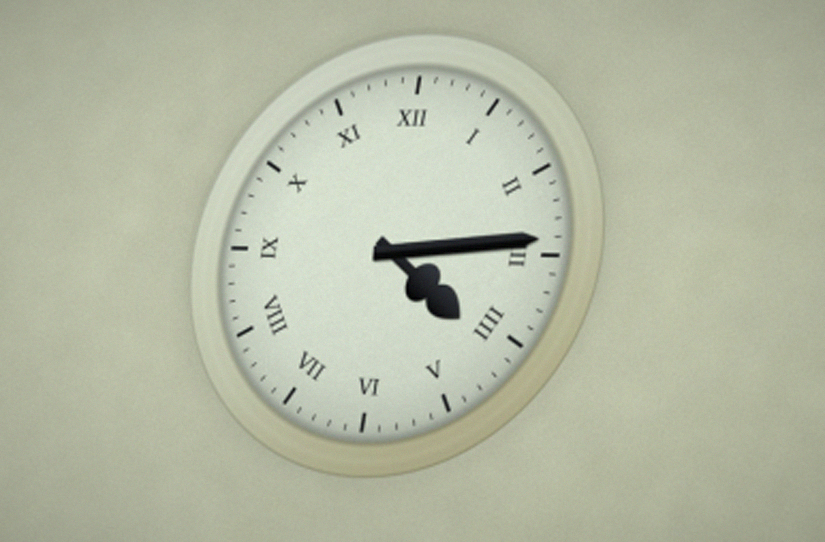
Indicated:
4.14
